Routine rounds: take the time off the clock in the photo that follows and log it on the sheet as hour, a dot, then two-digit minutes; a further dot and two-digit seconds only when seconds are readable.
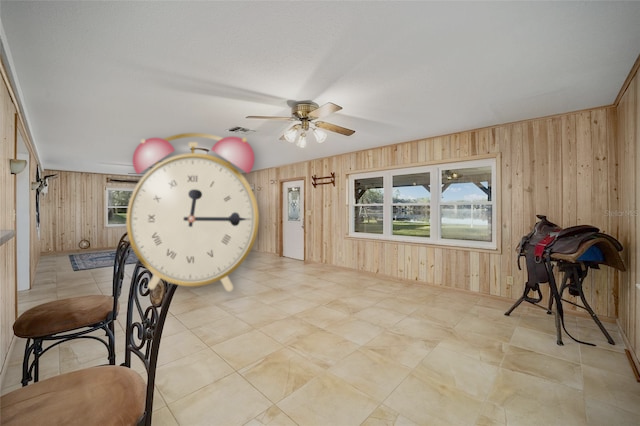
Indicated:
12.15
